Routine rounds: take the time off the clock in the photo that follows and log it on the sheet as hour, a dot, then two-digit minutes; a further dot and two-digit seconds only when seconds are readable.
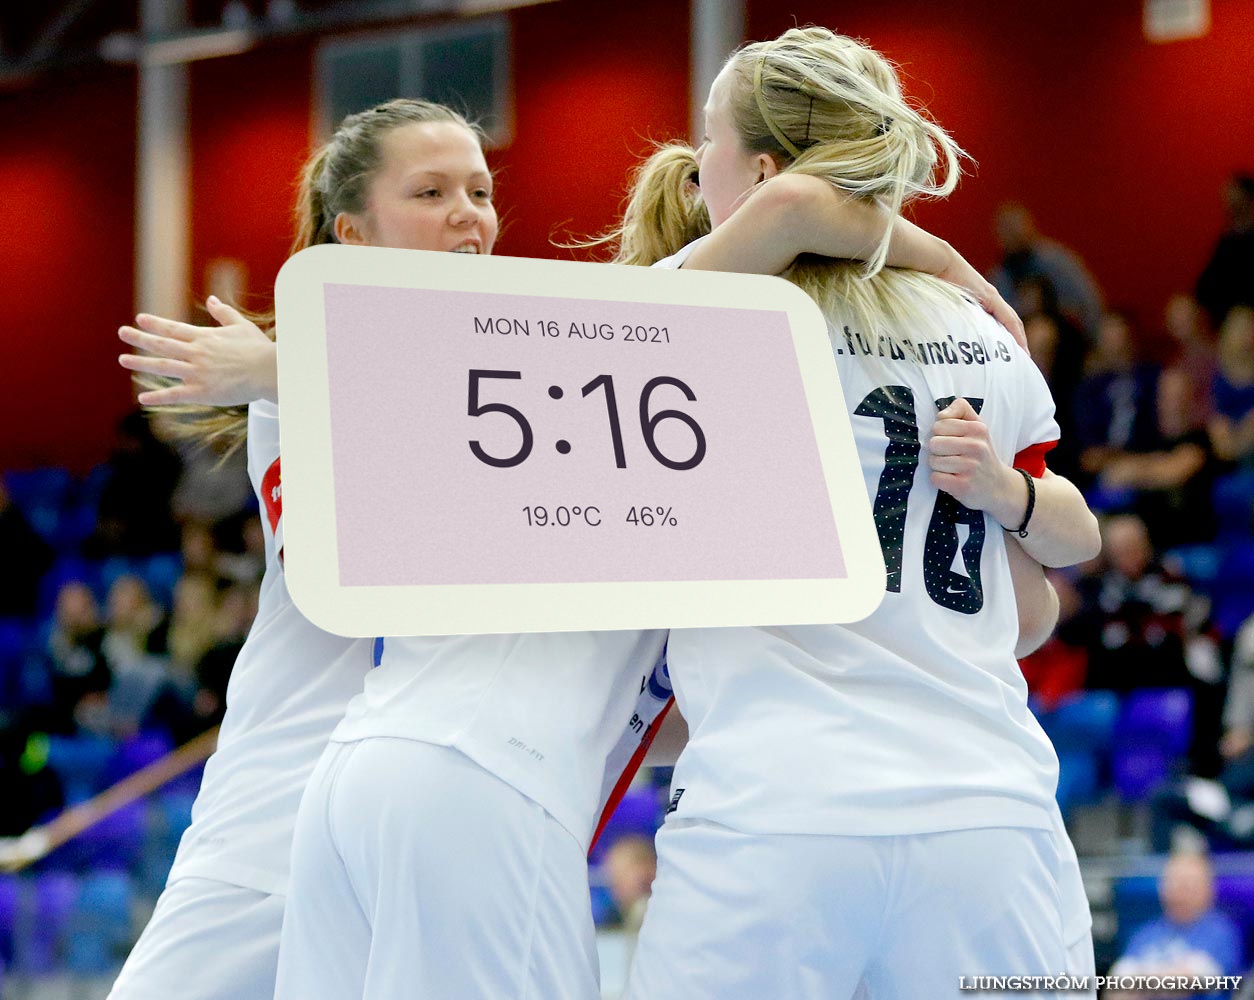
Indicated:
5.16
